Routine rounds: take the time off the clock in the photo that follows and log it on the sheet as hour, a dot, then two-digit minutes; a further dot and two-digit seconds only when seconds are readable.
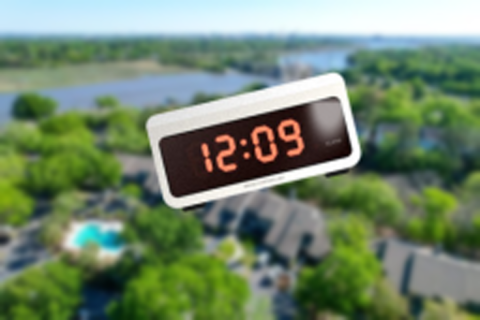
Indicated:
12.09
